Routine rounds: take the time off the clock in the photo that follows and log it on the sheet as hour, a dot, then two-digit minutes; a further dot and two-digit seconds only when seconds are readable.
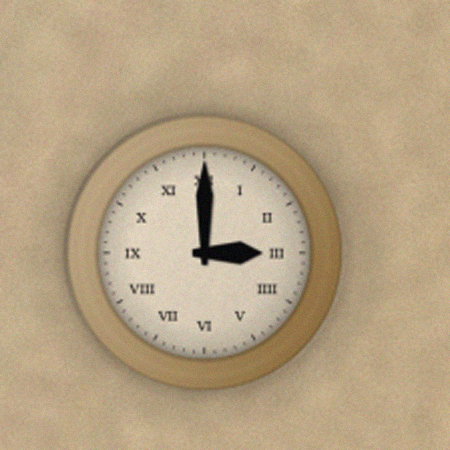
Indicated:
3.00
